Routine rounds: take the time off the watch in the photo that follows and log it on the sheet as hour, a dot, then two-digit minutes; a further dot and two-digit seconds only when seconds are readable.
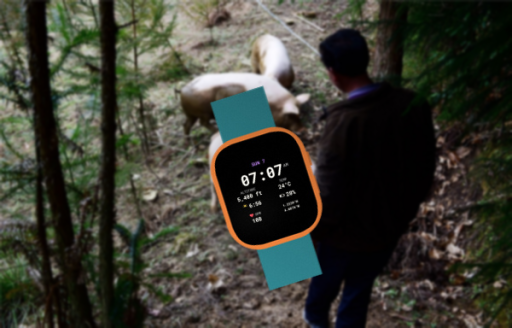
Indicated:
7.07
